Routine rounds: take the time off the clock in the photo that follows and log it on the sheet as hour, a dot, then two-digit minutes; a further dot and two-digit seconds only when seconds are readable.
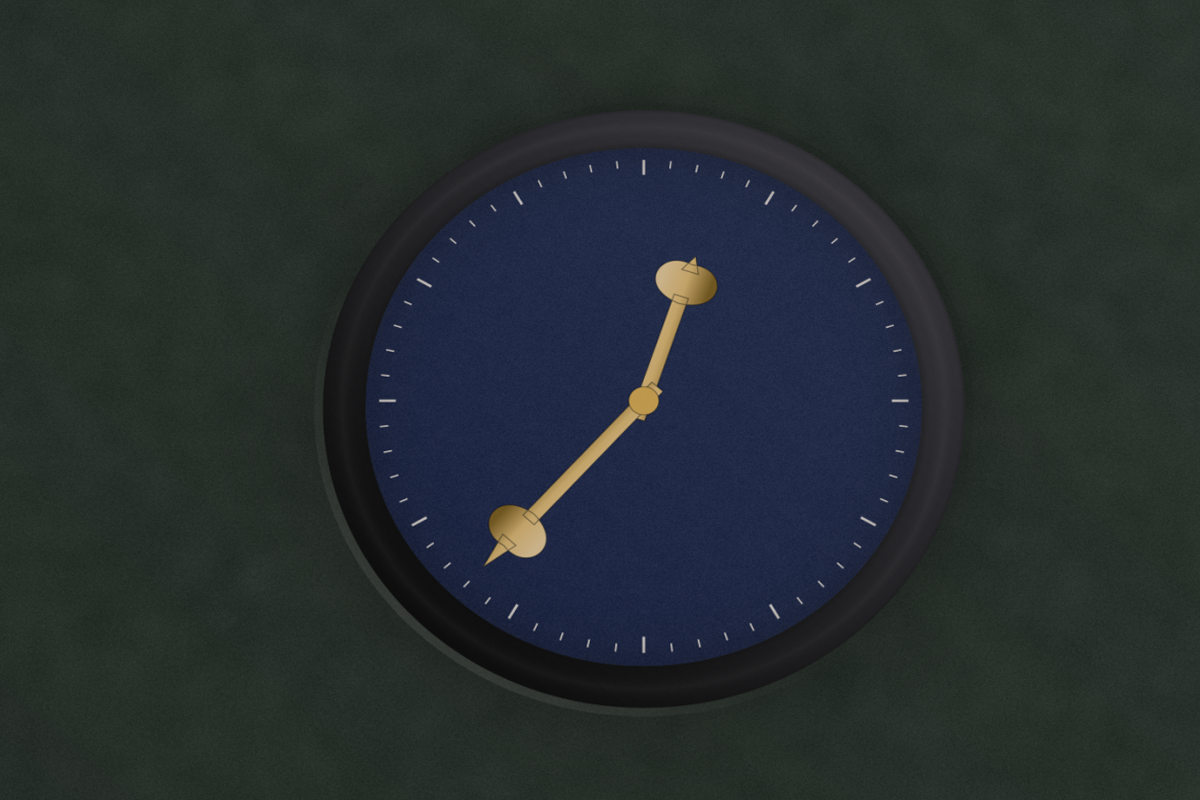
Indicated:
12.37
